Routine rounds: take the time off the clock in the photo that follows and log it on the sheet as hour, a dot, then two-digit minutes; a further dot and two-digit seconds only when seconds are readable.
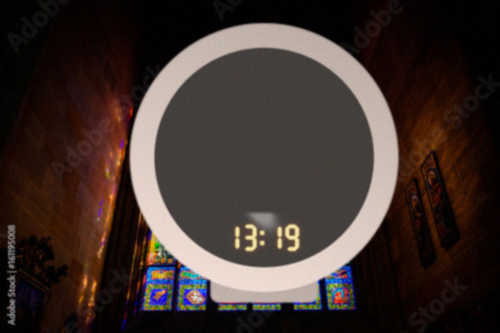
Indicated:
13.19
